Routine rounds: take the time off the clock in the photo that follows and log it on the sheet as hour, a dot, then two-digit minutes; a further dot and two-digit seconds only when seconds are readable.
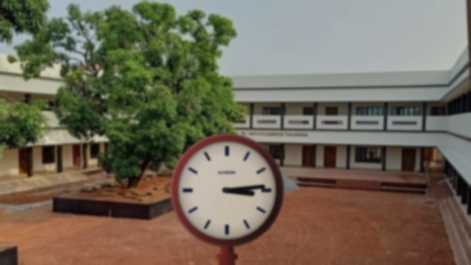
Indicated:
3.14
